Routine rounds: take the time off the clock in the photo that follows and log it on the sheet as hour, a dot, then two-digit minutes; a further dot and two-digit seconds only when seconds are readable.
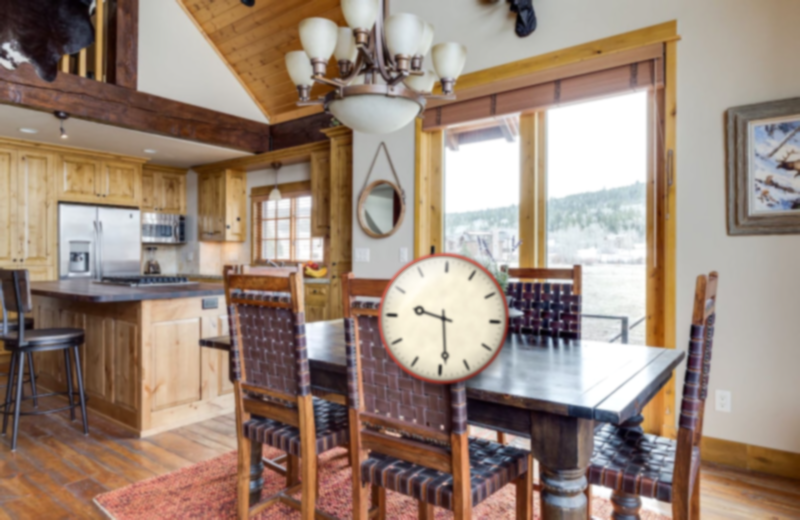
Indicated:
9.29
